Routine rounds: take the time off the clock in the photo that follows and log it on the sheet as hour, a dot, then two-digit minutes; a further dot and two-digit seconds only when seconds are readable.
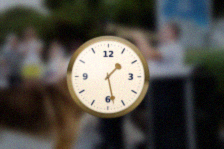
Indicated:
1.28
